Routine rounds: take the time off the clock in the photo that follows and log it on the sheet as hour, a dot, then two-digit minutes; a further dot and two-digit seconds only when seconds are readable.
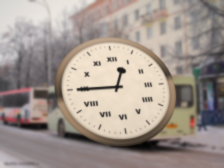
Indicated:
12.45
